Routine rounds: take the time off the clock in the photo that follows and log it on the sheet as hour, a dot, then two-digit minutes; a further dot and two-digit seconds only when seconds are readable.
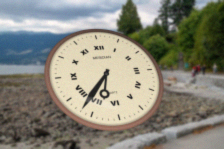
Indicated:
6.37
